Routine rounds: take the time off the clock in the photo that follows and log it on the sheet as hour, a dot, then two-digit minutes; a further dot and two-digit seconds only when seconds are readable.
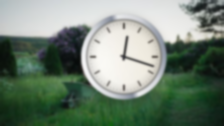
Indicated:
12.18
